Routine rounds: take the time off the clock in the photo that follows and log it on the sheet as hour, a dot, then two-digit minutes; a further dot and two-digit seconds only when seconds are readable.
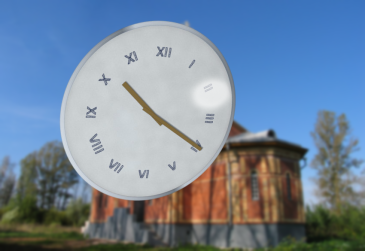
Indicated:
10.20
